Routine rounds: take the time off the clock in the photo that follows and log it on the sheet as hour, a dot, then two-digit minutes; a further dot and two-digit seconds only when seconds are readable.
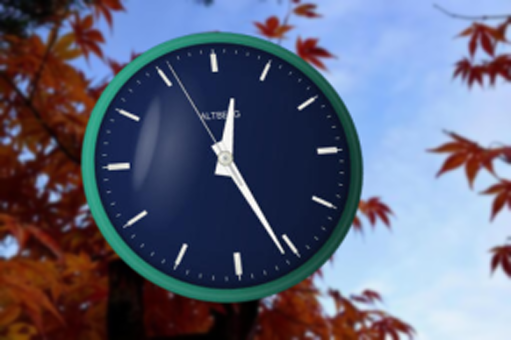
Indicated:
12.25.56
